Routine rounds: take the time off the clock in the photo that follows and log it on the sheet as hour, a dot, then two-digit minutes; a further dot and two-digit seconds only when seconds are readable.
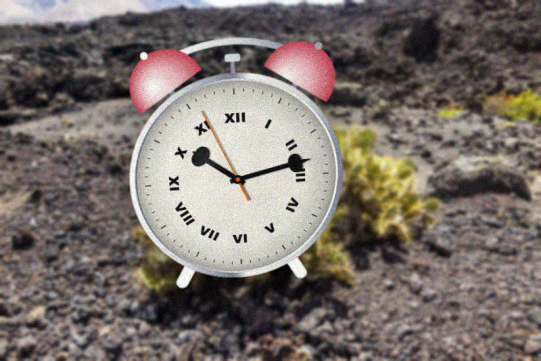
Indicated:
10.12.56
